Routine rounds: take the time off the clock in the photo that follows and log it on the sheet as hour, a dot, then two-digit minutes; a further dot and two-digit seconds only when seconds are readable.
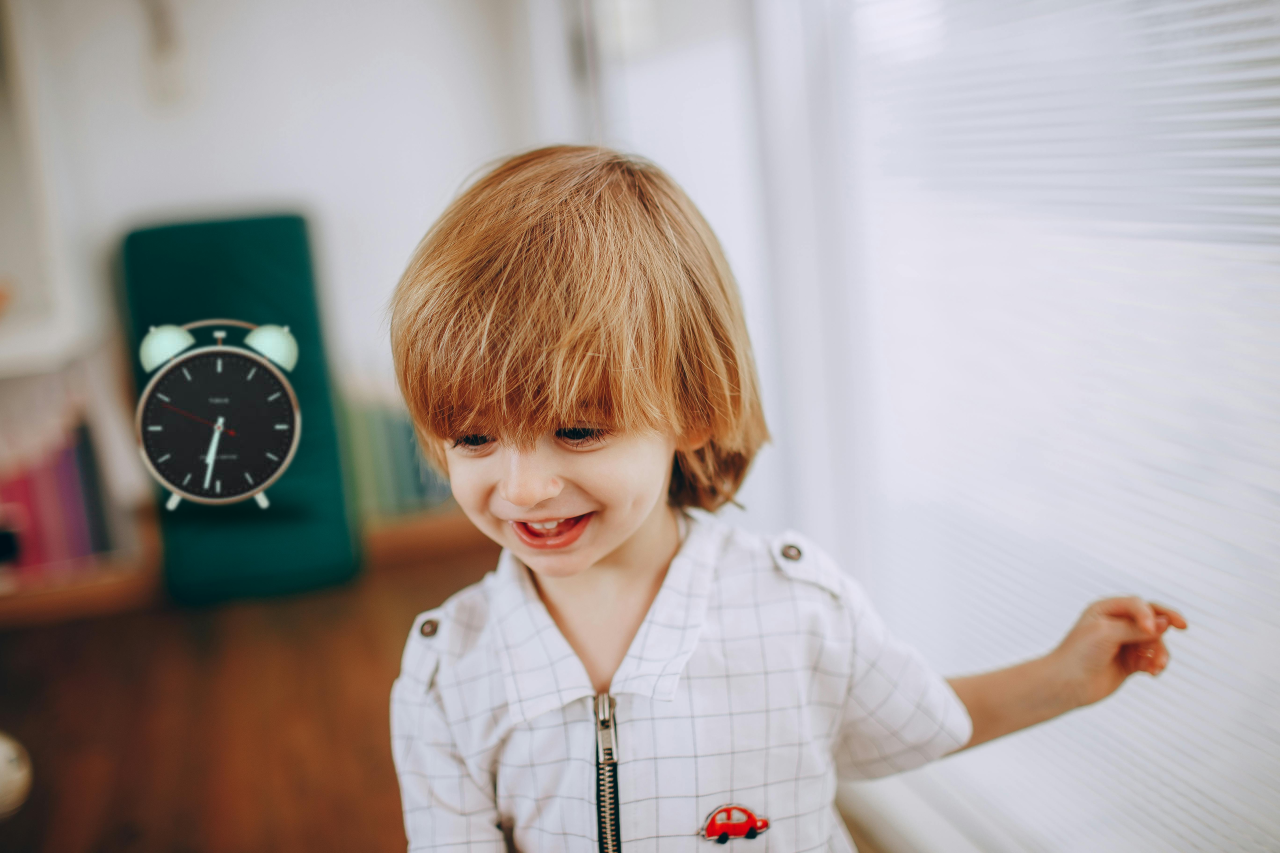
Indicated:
6.31.49
